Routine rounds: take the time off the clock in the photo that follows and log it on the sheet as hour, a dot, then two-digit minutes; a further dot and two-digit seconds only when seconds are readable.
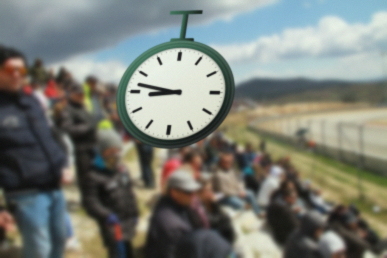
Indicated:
8.47
